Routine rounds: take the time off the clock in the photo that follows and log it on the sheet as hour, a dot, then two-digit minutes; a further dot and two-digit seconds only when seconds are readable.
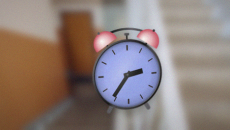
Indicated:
2.36
